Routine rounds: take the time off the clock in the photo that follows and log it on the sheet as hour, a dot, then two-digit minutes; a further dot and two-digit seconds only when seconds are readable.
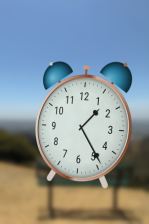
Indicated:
1.24
